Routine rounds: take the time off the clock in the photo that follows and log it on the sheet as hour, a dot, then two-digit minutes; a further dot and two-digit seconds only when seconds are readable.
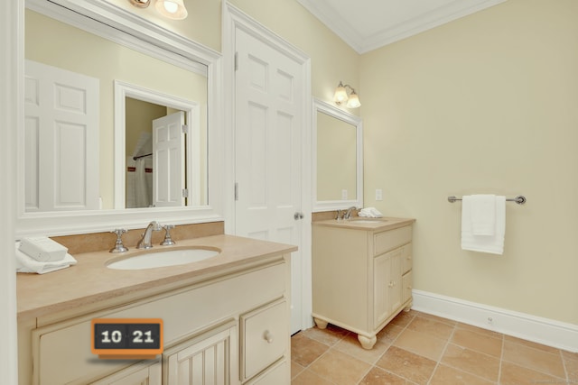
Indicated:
10.21
